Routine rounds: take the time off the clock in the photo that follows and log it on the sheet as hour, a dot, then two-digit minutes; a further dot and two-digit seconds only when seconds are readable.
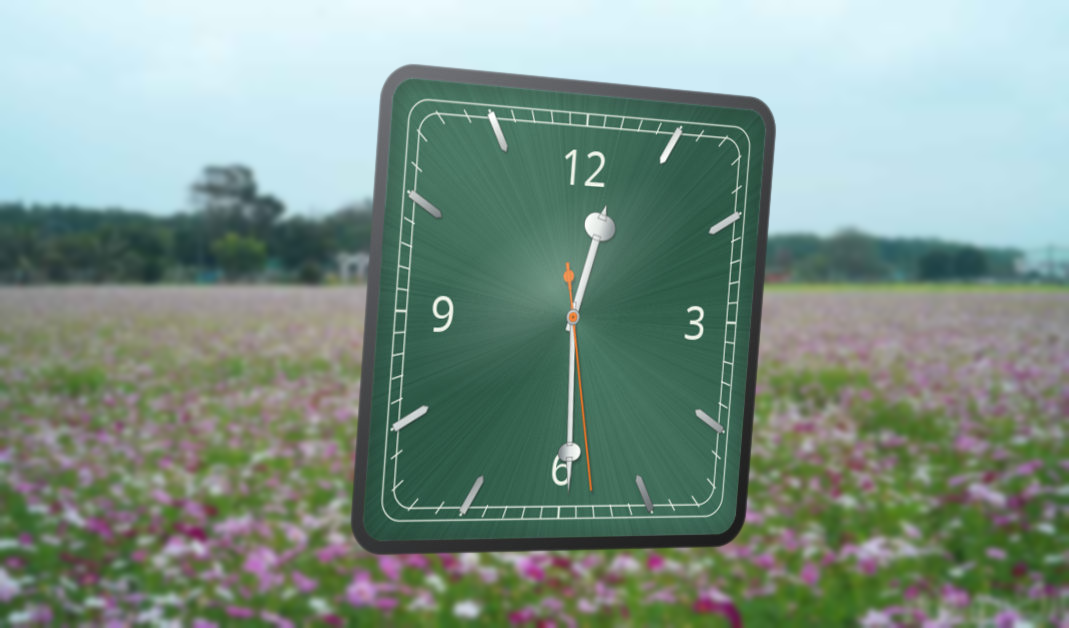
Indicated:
12.29.28
